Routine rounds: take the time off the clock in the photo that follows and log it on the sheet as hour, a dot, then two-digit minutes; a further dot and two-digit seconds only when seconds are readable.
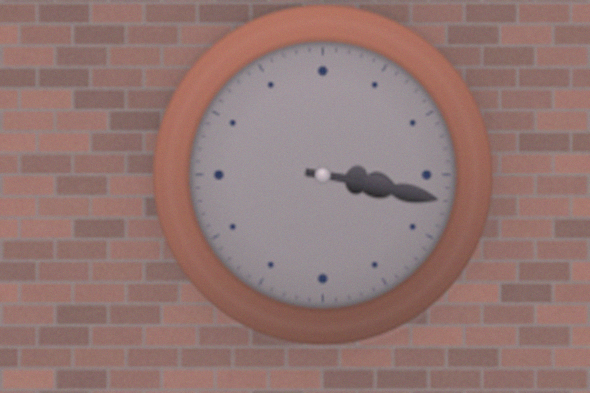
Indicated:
3.17
